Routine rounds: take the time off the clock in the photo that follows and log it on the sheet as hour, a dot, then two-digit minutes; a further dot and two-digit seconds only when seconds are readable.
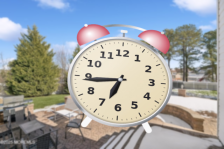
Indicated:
6.44
